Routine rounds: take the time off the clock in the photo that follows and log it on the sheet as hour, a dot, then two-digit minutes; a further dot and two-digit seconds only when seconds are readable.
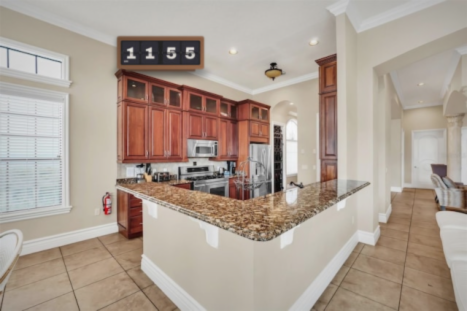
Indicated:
11.55
